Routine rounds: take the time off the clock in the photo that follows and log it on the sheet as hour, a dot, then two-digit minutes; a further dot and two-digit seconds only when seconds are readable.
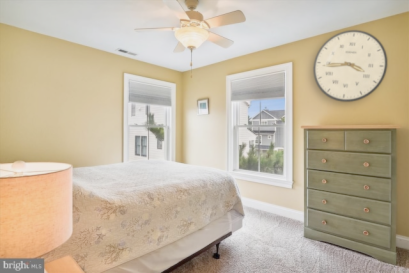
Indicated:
3.44
